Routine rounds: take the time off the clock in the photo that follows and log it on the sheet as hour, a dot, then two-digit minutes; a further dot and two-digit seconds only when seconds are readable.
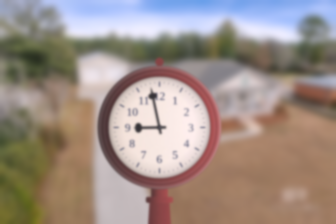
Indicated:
8.58
